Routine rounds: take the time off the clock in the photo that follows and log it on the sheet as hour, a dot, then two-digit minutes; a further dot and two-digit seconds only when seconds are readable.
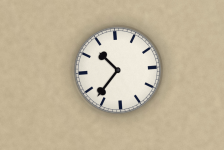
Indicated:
10.37
